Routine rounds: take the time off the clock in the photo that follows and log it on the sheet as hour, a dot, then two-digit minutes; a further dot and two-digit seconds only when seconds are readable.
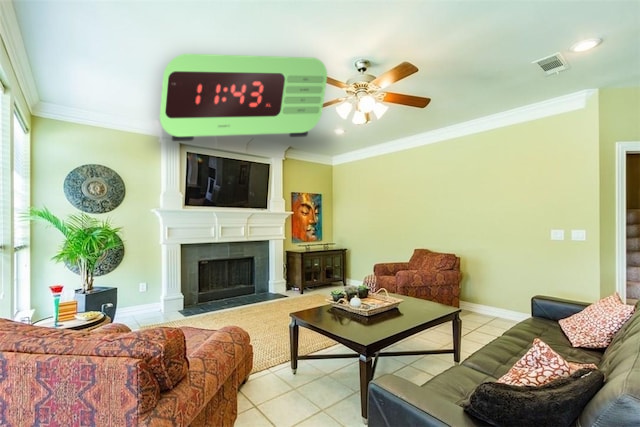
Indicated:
11.43
